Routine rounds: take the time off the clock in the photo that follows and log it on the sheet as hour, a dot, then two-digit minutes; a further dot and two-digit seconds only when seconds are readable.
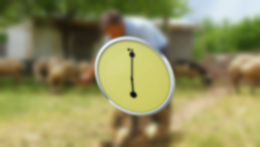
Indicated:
6.01
